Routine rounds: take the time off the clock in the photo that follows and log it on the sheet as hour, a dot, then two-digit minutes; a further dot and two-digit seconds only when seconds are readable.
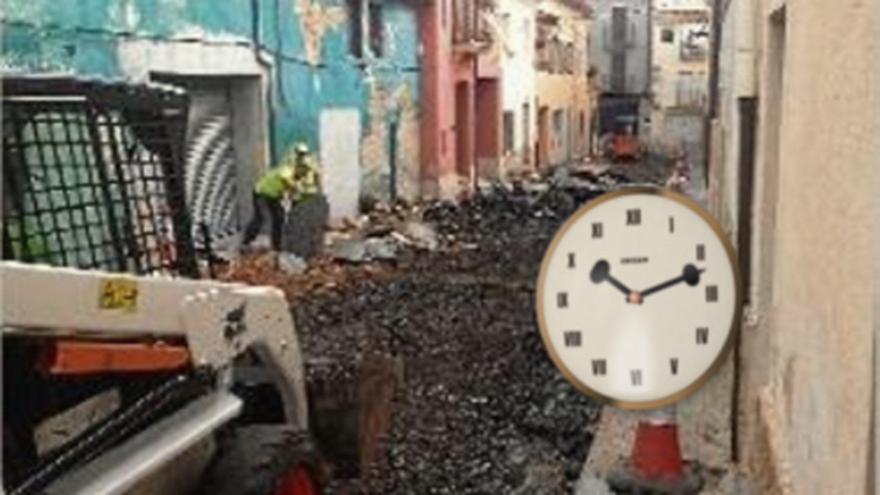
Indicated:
10.12
